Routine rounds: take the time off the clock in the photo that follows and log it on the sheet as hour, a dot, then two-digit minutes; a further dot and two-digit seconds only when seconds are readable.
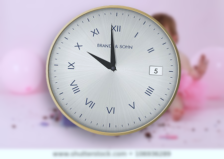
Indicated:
9.59
